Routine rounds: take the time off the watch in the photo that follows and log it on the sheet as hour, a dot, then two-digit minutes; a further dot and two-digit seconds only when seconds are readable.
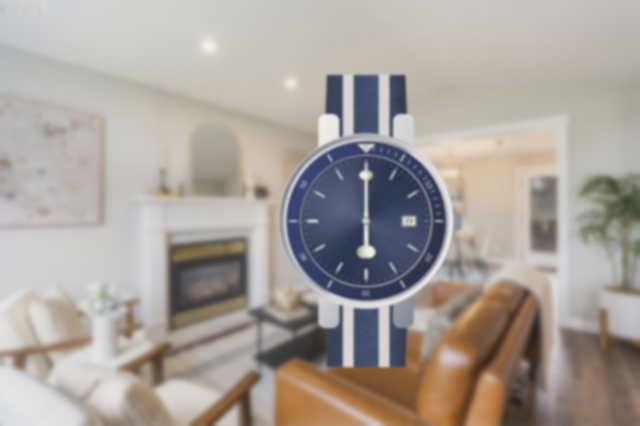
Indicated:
6.00
